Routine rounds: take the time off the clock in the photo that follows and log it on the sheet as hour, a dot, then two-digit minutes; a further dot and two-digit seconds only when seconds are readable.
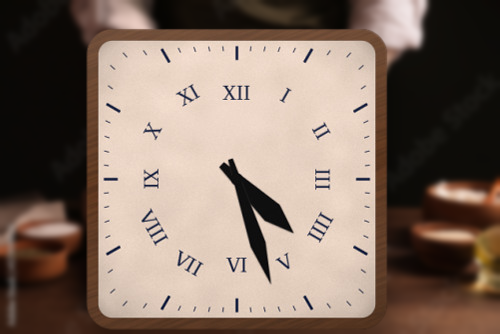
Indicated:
4.27
